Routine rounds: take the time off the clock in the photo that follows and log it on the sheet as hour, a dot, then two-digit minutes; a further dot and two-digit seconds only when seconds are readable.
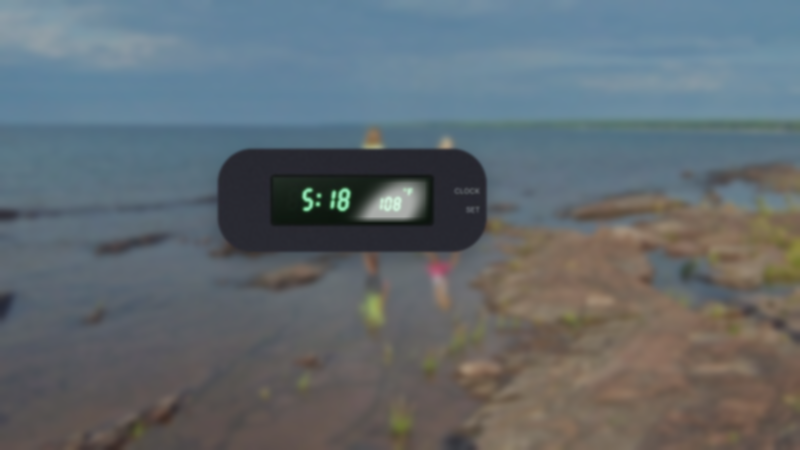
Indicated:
5.18
